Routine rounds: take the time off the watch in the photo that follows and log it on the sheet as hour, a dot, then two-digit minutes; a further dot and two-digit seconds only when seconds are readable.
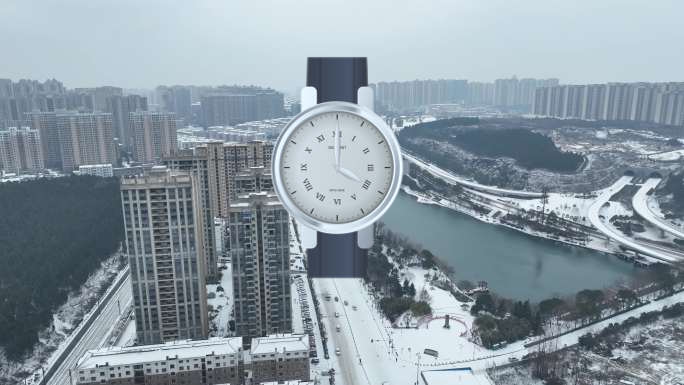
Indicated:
4.00
